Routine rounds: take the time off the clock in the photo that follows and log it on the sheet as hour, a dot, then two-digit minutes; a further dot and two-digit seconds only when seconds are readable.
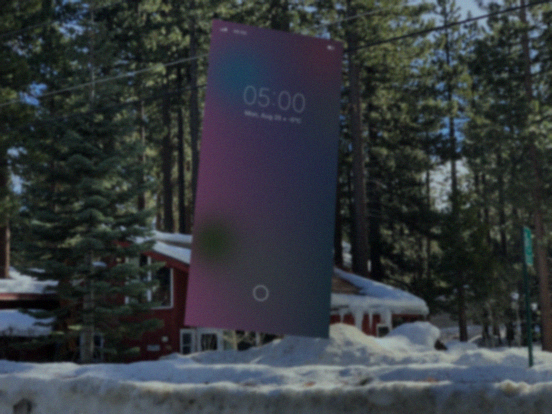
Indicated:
5.00
